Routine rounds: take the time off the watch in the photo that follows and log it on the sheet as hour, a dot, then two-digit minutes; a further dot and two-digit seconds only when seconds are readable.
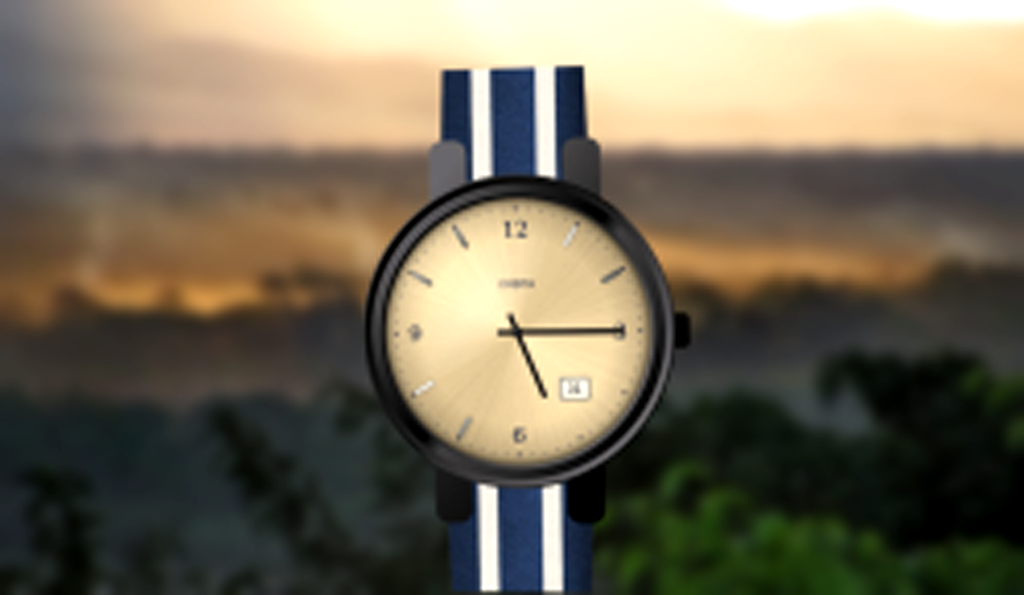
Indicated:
5.15
